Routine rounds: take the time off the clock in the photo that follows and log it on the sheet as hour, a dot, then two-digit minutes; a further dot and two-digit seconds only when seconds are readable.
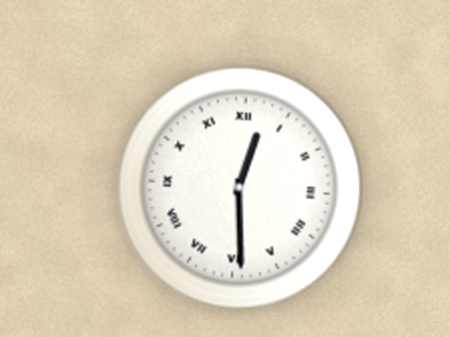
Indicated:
12.29
